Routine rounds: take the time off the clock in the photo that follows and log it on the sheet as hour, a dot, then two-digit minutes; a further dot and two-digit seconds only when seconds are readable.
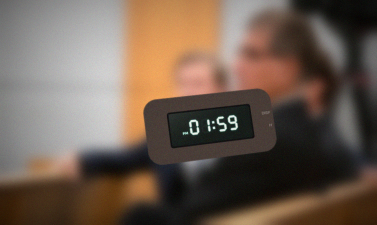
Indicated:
1.59
